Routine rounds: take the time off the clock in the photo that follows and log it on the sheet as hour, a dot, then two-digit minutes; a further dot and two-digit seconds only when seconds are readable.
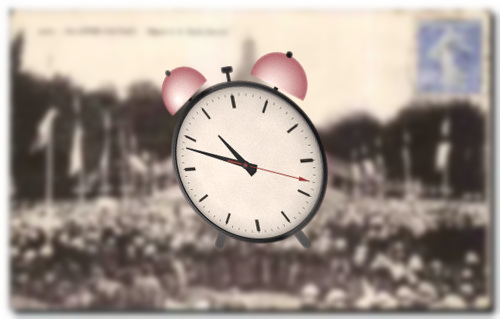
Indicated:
10.48.18
